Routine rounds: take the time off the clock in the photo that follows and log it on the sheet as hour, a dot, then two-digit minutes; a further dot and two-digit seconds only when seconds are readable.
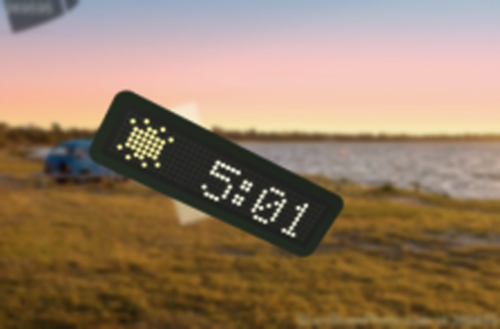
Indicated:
5.01
